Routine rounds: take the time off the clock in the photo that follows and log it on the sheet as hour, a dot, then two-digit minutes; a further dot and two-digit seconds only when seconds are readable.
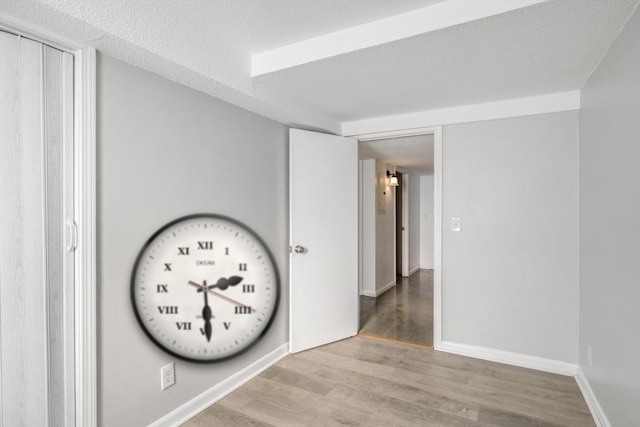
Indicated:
2.29.19
